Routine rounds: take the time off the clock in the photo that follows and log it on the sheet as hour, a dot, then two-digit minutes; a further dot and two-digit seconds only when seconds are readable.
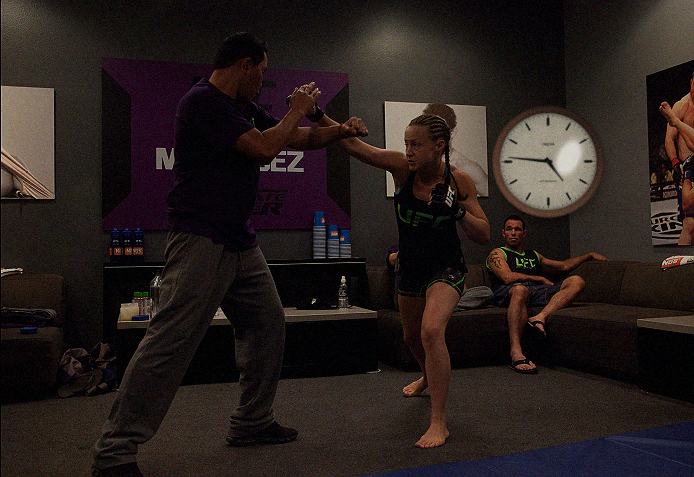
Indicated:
4.46
